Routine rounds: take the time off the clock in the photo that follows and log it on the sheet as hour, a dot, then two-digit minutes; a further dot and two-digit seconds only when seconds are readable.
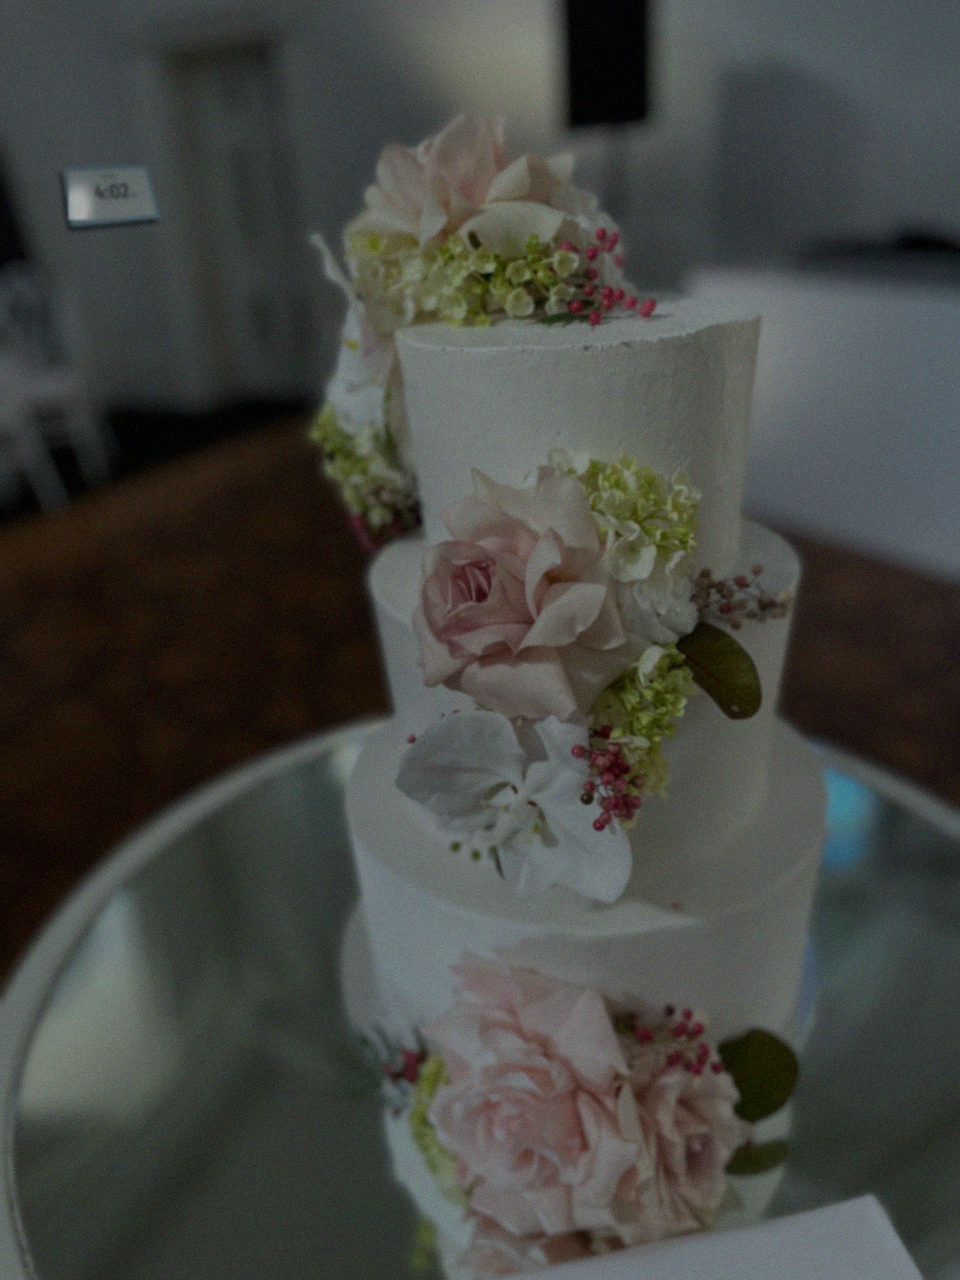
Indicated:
4.02
